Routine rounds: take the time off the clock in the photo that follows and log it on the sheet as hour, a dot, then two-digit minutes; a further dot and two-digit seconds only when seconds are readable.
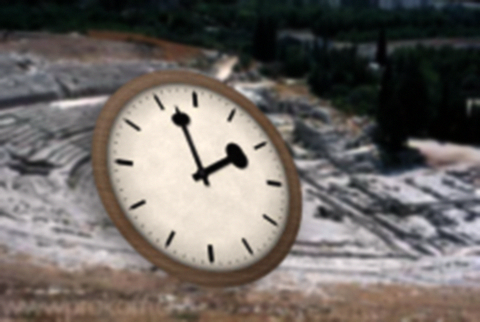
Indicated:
1.57
